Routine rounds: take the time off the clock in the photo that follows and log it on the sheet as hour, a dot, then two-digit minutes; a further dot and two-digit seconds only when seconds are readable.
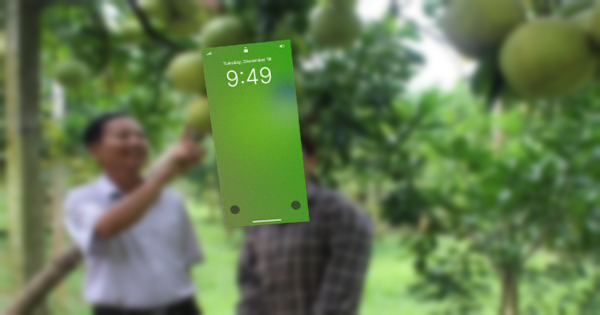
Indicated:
9.49
